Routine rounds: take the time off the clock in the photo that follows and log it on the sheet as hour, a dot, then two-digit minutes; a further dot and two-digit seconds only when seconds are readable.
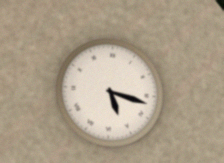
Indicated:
5.17
